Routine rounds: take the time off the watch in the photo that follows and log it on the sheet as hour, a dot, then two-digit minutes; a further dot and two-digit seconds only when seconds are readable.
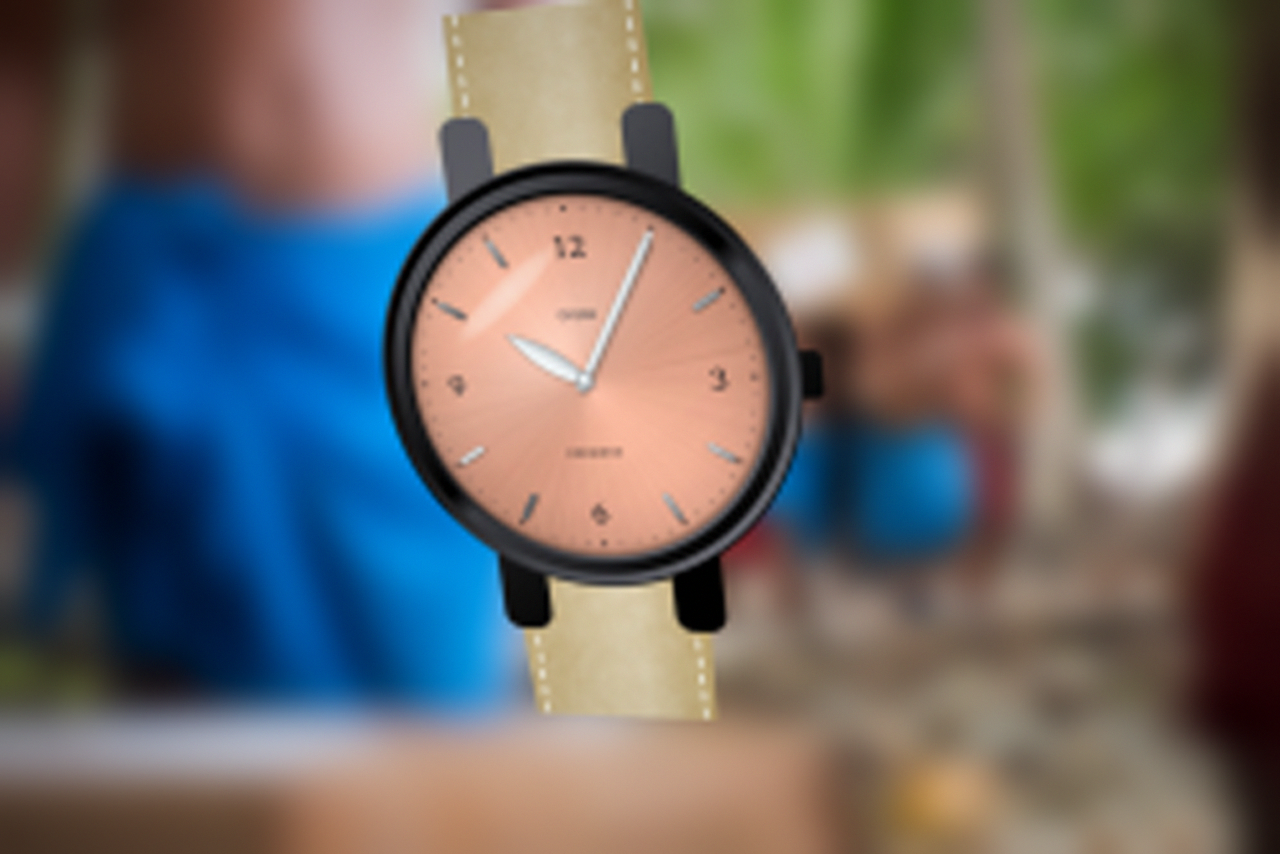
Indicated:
10.05
